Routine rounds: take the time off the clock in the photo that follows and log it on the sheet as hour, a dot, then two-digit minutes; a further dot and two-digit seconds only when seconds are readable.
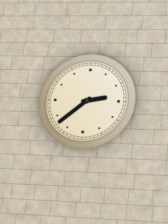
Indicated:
2.38
